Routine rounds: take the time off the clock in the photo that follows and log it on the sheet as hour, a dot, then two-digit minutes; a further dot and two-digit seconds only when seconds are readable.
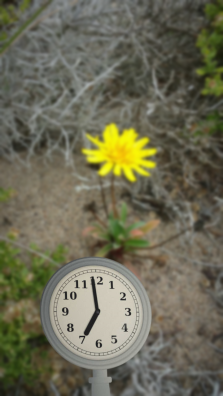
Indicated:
6.59
